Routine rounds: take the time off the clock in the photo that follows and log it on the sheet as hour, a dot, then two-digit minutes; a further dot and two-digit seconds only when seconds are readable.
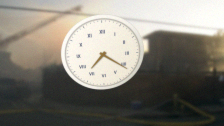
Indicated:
7.21
